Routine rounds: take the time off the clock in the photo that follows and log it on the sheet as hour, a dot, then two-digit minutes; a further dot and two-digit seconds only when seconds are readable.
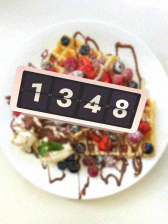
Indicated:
13.48
